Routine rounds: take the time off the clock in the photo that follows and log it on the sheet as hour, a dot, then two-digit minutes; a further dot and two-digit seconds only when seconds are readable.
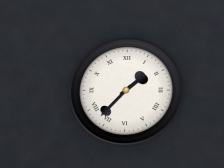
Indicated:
1.37
